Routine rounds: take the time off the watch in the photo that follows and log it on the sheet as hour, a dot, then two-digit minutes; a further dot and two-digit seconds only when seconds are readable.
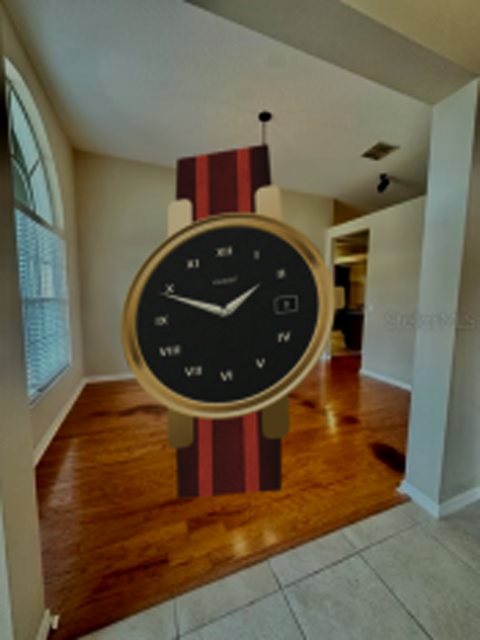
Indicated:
1.49
